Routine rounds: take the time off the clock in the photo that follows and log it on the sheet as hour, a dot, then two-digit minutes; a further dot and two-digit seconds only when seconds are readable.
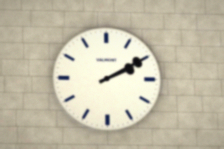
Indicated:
2.10
